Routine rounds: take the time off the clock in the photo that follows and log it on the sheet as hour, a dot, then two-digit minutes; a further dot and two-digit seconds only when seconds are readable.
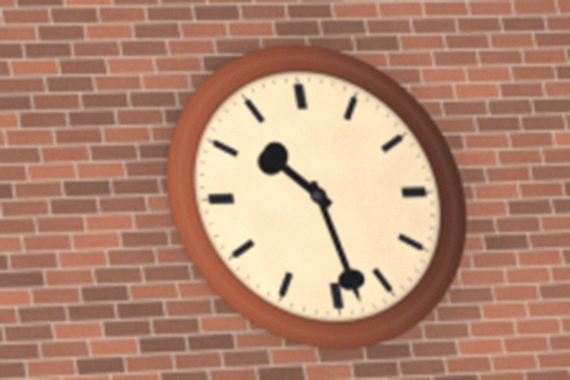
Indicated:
10.28
